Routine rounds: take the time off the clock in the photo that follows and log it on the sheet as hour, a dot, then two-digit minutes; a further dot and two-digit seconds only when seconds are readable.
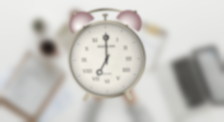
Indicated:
7.00
